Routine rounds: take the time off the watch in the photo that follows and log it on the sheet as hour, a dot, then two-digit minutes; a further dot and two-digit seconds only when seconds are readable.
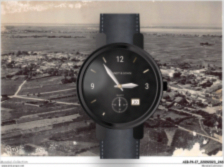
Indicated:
2.54
